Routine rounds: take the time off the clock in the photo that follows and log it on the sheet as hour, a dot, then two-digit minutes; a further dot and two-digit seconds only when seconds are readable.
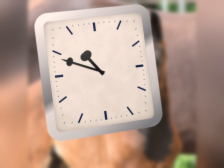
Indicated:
10.49
